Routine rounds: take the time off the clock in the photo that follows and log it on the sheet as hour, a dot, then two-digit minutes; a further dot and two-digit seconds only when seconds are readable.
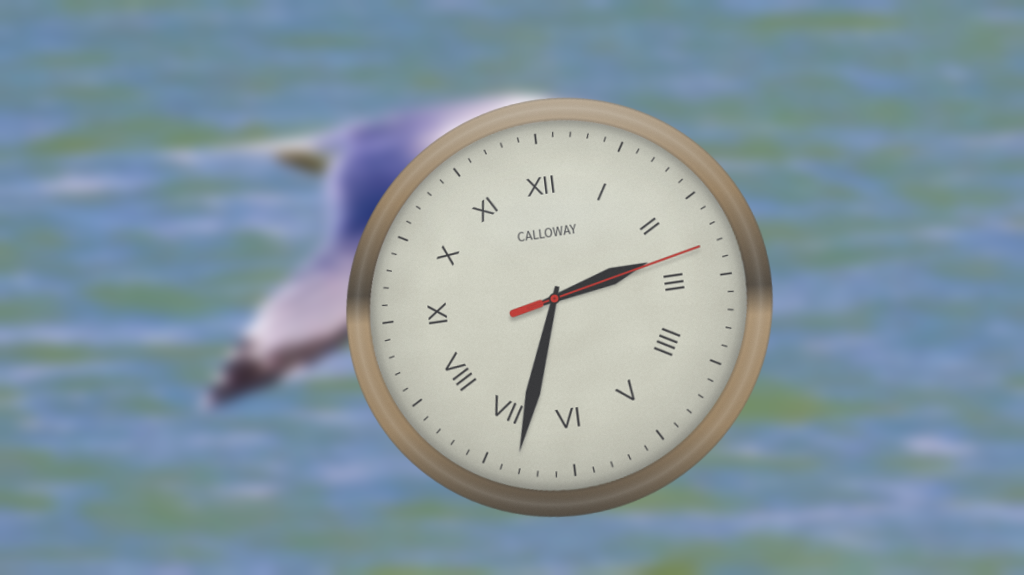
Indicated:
2.33.13
